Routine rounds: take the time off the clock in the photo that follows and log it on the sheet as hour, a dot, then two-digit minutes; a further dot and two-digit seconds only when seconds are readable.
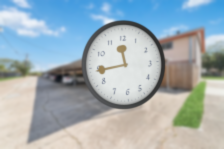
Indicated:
11.44
